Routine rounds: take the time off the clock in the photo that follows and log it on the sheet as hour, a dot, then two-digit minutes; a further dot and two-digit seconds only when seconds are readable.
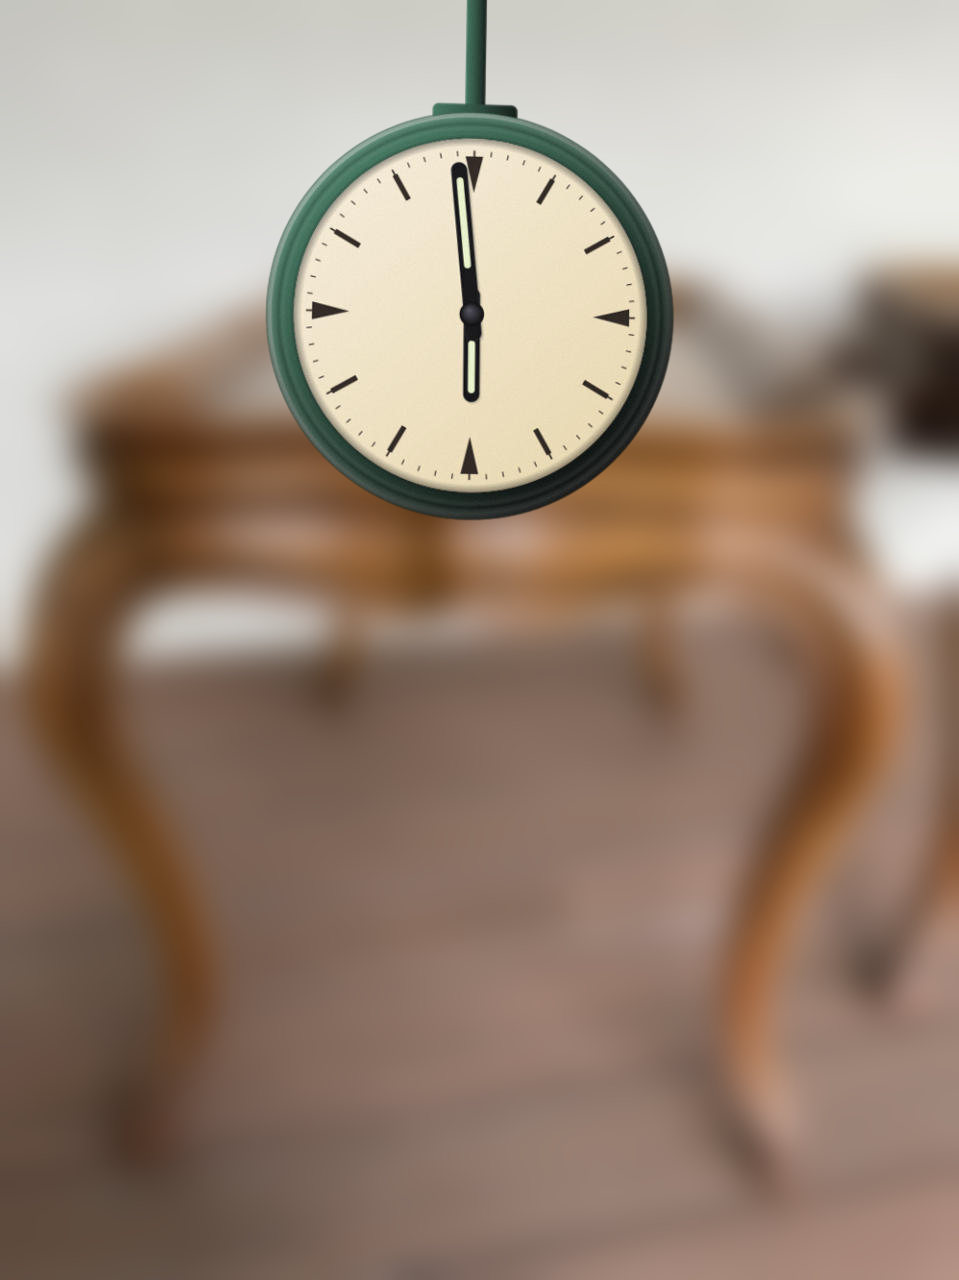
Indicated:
5.59
